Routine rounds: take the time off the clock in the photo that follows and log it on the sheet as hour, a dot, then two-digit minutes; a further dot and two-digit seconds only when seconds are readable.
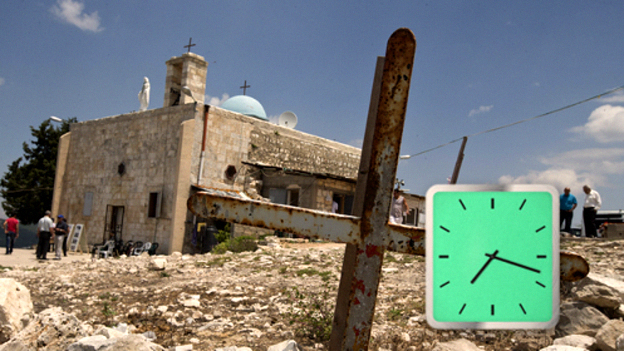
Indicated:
7.18
